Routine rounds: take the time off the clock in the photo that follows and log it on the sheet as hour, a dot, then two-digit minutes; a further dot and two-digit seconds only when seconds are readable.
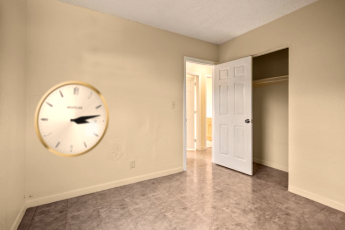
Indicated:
3.13
